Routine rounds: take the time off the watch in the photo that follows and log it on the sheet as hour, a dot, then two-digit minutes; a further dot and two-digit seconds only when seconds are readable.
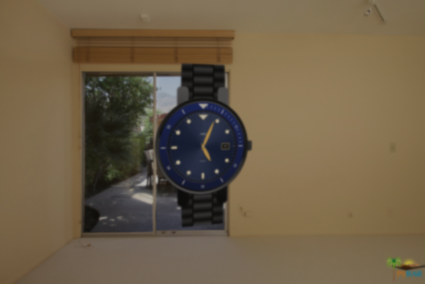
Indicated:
5.04
